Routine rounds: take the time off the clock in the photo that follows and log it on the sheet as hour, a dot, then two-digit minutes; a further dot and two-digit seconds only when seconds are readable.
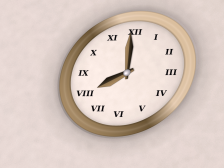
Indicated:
7.59
